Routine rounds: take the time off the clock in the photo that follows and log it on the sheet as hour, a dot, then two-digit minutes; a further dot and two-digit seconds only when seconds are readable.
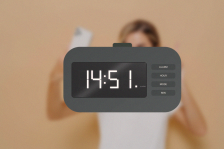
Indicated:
14.51
